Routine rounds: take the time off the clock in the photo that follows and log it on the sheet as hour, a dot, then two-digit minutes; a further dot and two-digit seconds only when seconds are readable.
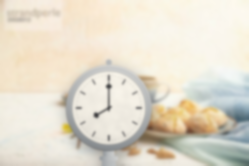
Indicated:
8.00
